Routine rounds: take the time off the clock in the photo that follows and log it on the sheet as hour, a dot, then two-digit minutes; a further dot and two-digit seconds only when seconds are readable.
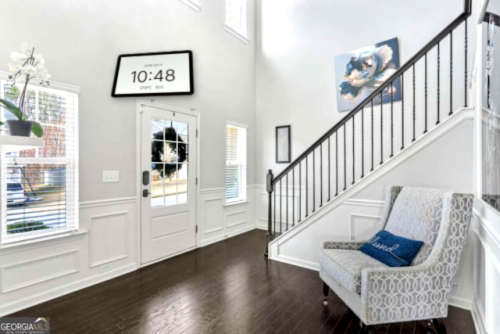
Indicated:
10.48
